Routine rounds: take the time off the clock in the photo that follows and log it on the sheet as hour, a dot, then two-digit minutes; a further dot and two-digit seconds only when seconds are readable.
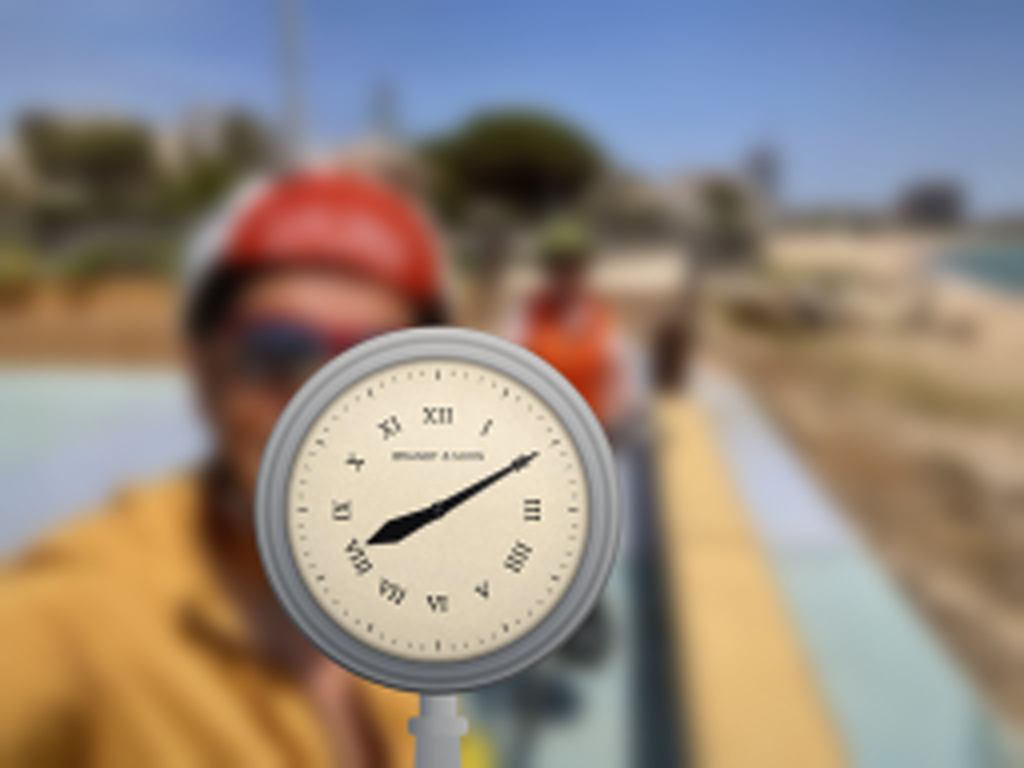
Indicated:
8.10
